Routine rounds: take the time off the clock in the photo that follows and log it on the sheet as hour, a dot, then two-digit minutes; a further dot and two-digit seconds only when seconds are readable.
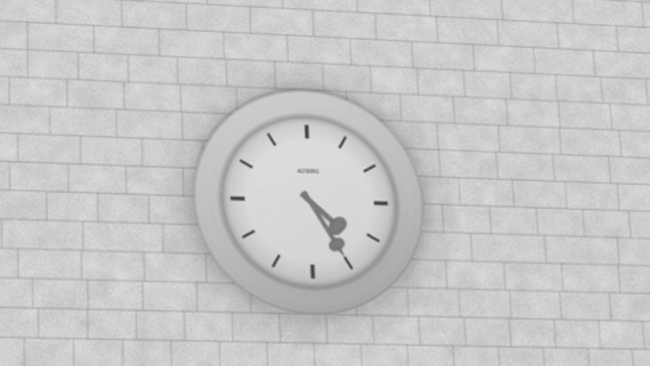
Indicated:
4.25
